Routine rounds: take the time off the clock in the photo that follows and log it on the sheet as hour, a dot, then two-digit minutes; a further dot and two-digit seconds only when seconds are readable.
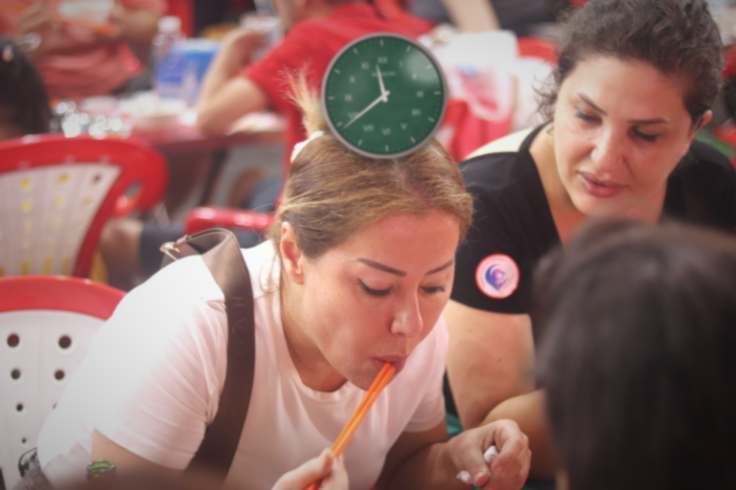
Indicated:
11.39
